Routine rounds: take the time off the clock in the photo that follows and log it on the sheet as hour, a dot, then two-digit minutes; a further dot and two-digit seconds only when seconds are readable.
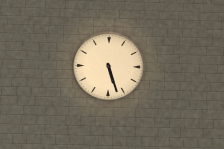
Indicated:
5.27
